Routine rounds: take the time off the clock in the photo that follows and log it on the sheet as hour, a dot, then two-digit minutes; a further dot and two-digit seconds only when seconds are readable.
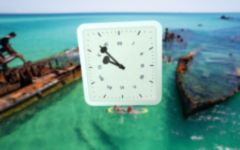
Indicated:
9.53
